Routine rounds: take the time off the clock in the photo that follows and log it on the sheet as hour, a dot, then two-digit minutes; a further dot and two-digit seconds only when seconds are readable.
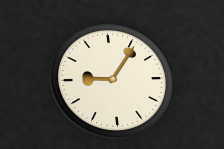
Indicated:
9.06
